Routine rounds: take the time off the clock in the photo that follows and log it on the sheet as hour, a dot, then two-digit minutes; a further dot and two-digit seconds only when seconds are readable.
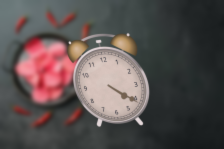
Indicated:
4.21
